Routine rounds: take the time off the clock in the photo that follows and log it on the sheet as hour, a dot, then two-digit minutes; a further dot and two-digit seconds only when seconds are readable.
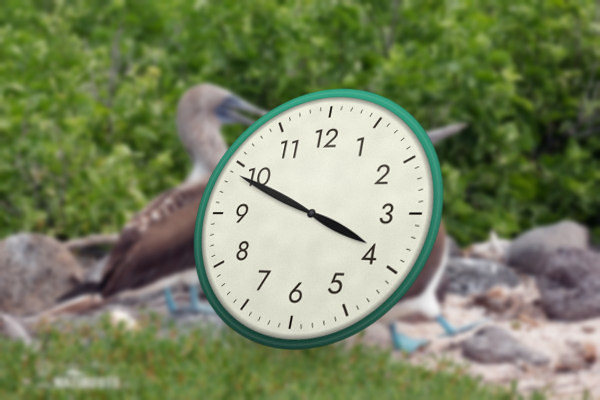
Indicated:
3.49
